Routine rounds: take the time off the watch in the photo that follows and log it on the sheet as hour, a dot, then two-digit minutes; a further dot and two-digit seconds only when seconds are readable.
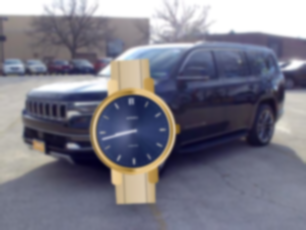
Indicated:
8.43
